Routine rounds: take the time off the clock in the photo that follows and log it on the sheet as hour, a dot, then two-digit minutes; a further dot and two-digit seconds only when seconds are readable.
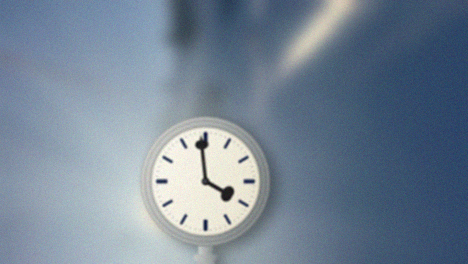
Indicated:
3.59
